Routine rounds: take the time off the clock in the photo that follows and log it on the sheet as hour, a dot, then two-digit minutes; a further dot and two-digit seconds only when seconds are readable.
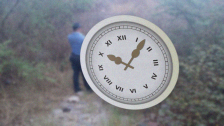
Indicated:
10.07
